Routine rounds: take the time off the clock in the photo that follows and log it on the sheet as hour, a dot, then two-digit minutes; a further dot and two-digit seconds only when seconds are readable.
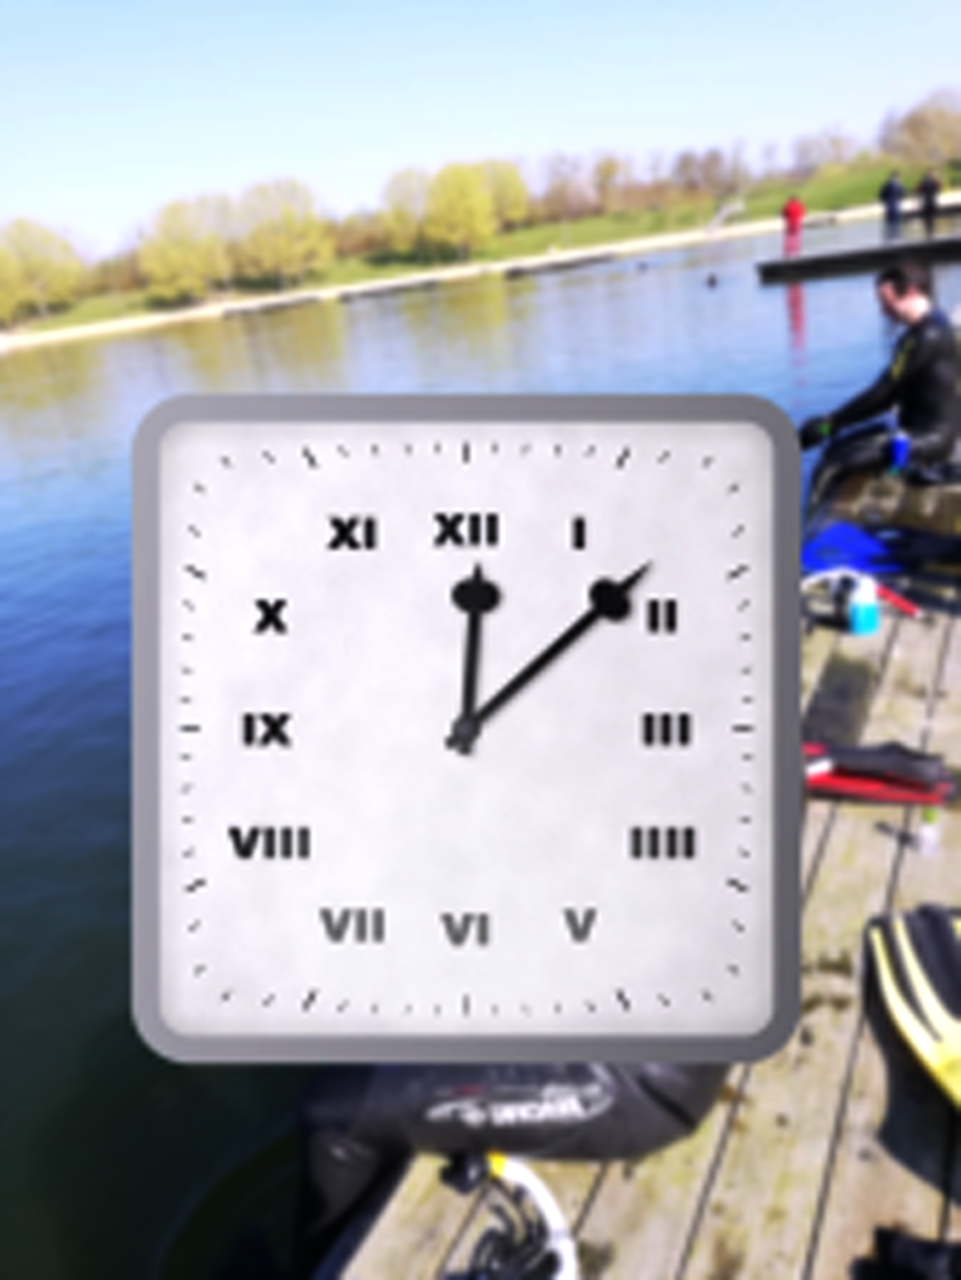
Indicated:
12.08
